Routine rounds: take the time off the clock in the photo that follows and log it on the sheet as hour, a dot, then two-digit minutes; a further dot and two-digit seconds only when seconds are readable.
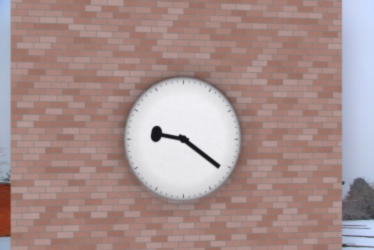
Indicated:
9.21
